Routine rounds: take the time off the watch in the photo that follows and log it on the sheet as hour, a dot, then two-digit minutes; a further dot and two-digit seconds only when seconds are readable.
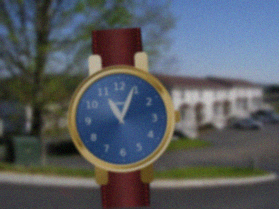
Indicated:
11.04
